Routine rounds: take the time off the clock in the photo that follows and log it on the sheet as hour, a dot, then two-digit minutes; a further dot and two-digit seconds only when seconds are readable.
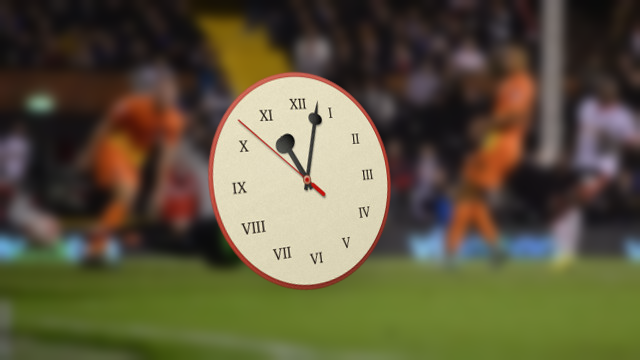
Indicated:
11.02.52
